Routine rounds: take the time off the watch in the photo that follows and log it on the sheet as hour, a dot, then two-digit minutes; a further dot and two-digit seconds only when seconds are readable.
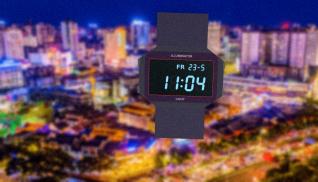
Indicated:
11.04
